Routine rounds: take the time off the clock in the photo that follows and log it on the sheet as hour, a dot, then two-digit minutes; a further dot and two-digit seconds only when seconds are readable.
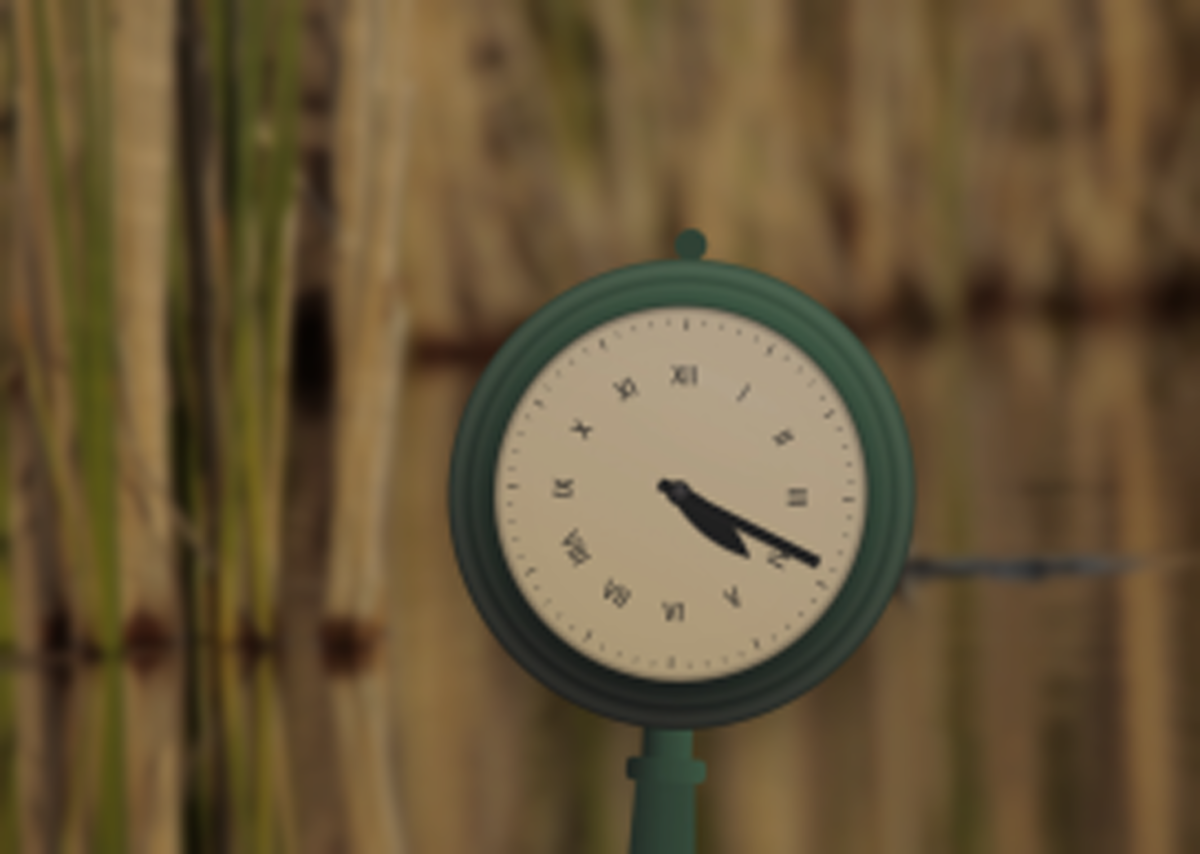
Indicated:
4.19
